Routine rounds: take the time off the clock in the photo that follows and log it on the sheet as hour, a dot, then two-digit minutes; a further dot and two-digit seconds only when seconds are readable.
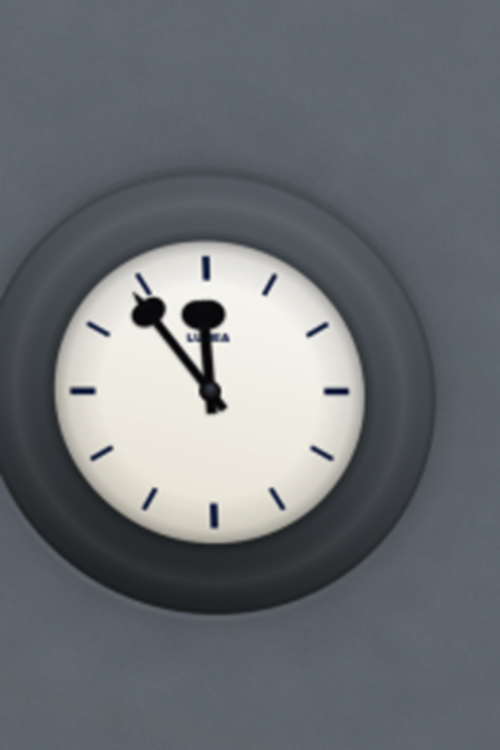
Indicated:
11.54
